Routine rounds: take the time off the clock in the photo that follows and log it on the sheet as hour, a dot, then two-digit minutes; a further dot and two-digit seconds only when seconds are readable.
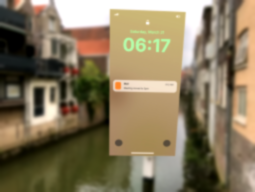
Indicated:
6.17
